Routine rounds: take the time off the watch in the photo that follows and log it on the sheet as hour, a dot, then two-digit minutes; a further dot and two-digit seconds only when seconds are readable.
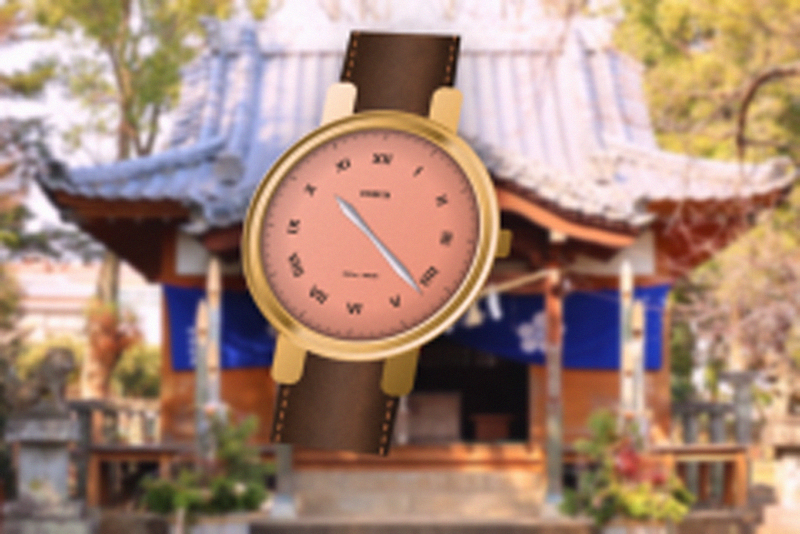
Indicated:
10.22
